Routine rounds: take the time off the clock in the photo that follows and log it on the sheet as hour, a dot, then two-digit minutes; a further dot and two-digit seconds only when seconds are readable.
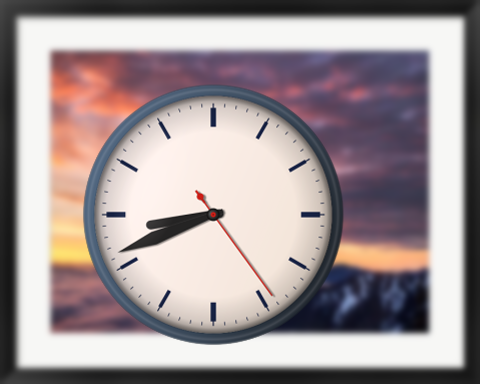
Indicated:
8.41.24
